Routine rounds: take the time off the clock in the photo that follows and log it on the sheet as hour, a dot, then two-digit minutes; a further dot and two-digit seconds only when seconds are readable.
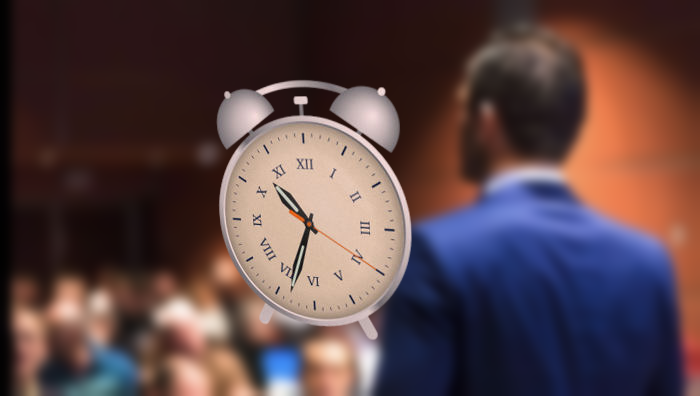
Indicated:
10.33.20
